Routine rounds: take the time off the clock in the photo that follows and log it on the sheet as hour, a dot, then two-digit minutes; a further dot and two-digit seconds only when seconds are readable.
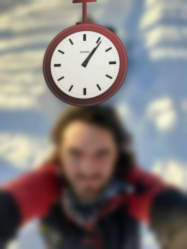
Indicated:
1.06
